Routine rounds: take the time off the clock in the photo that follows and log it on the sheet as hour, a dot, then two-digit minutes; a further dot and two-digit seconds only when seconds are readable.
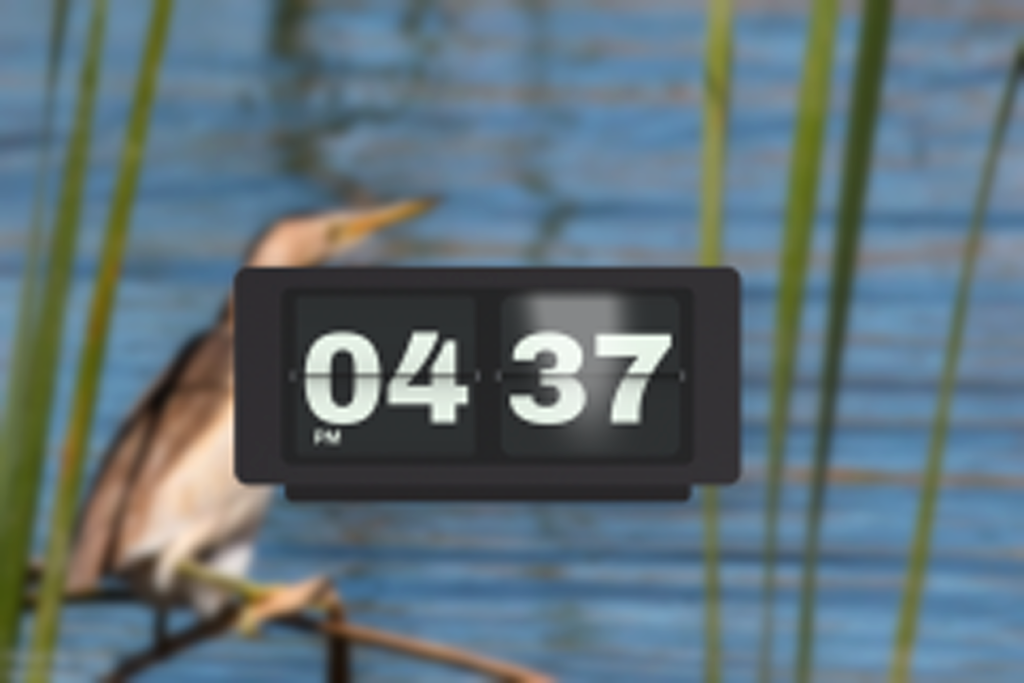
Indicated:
4.37
